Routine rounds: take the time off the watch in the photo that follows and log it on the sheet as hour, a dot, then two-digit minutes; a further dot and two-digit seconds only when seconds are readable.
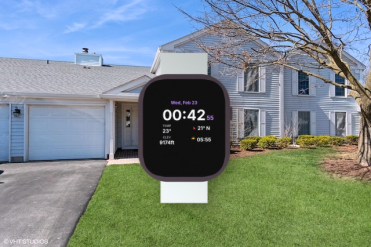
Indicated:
0.42
